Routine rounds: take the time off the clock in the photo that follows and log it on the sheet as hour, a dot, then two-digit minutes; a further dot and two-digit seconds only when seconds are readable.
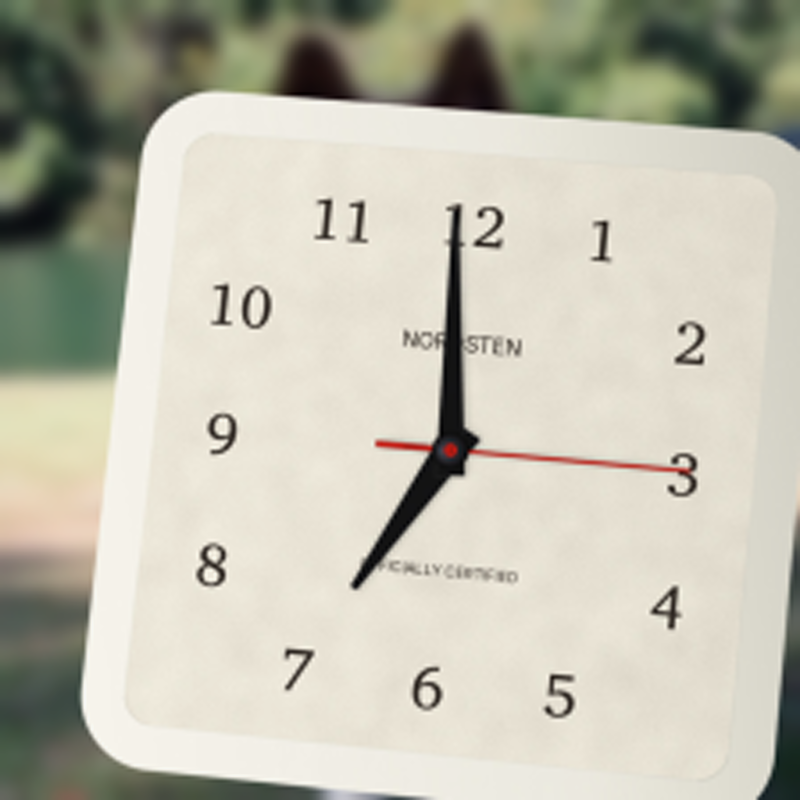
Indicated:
6.59.15
